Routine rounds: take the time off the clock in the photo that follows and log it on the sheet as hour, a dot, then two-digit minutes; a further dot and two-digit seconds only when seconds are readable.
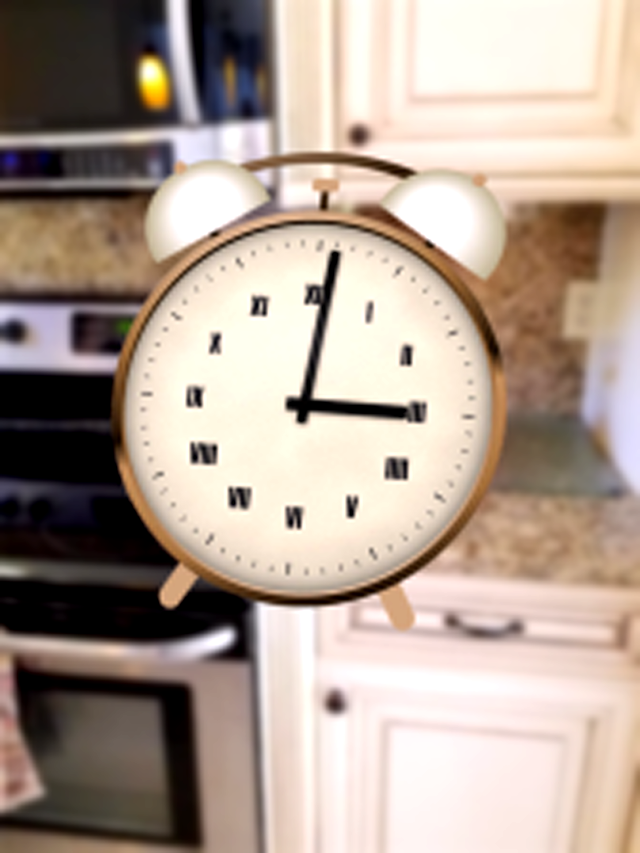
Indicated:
3.01
